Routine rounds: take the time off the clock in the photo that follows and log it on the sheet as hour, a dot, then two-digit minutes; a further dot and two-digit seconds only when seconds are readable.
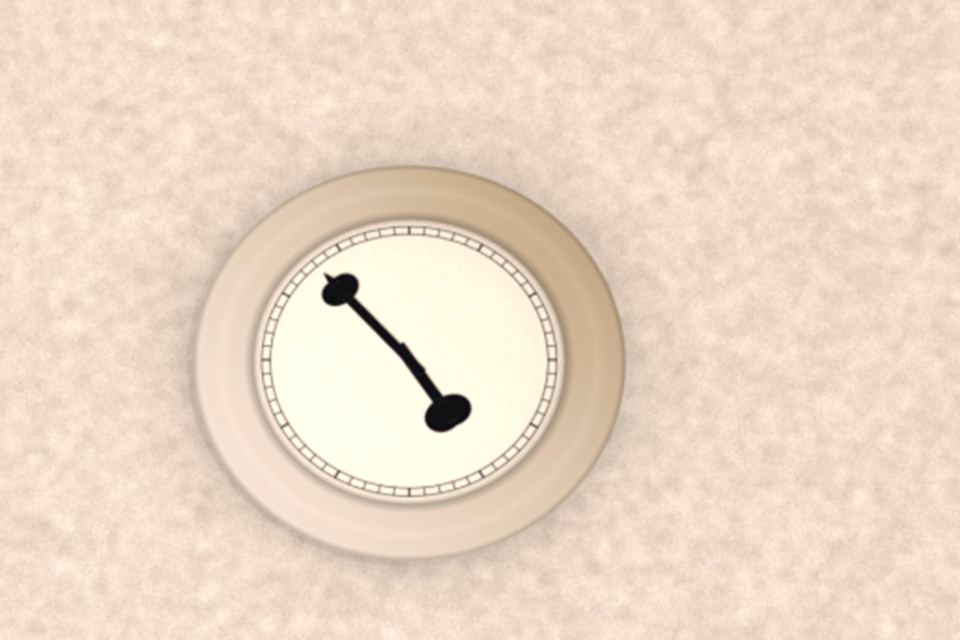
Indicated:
4.53
